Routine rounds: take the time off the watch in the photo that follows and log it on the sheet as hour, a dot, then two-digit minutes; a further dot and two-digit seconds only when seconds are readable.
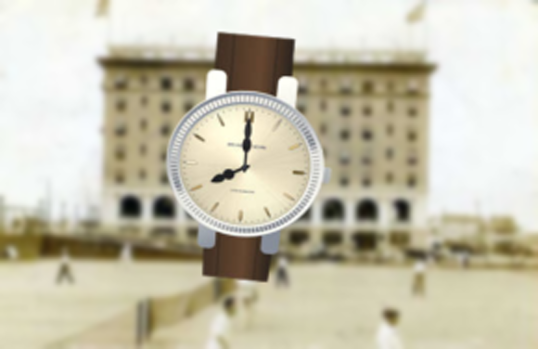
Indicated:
8.00
